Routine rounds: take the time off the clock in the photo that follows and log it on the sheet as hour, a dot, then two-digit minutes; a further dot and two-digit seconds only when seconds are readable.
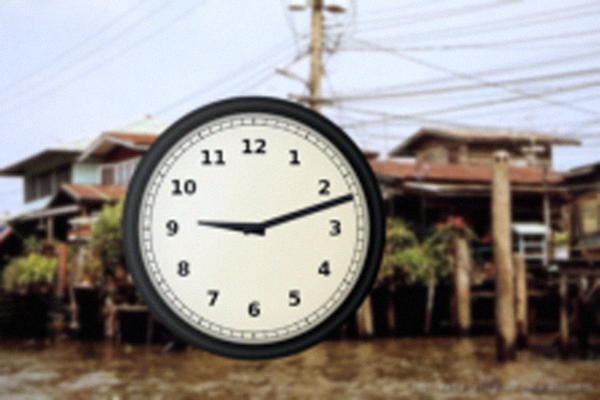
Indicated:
9.12
